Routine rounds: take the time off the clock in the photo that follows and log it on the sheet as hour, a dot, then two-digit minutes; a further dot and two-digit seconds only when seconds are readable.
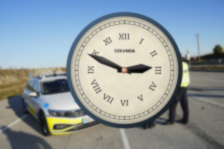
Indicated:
2.49
